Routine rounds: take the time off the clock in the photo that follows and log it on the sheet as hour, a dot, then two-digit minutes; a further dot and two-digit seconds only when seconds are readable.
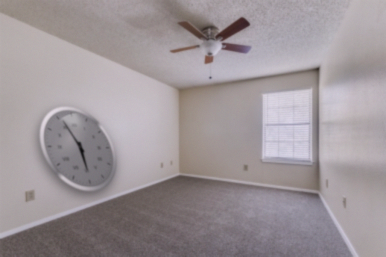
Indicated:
5.56
